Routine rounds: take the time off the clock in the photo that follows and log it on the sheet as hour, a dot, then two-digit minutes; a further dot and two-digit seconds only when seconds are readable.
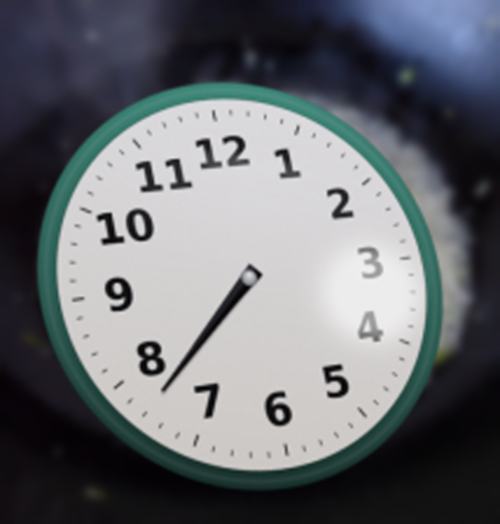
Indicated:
7.38
